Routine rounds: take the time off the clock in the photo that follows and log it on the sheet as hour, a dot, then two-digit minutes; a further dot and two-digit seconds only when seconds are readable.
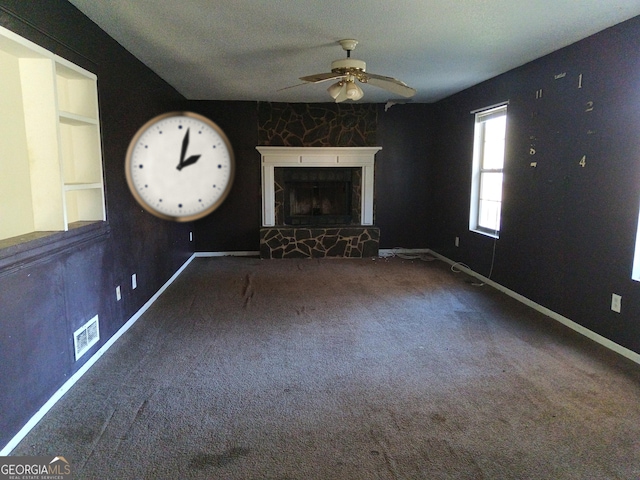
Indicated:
2.02
